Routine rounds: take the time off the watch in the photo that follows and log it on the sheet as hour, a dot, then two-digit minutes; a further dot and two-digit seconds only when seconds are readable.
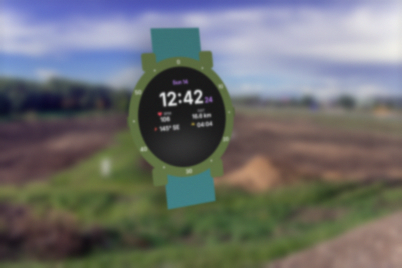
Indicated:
12.42
